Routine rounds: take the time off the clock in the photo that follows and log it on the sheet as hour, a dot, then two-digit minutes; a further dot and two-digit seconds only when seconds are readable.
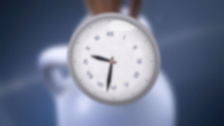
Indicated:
9.32
